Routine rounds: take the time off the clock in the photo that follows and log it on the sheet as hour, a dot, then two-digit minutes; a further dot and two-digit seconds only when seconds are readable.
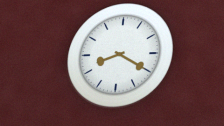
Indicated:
8.20
